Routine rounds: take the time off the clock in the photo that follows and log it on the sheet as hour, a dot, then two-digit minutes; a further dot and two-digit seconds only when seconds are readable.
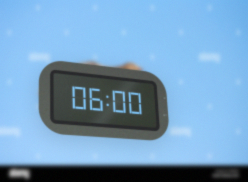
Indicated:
6.00
